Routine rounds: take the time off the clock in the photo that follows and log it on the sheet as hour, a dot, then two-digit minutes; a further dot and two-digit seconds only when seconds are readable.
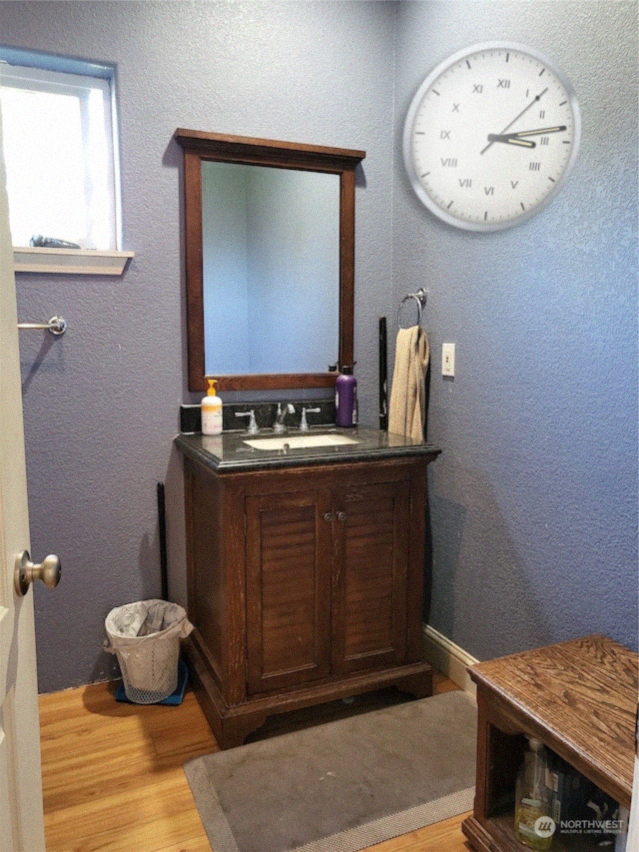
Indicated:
3.13.07
